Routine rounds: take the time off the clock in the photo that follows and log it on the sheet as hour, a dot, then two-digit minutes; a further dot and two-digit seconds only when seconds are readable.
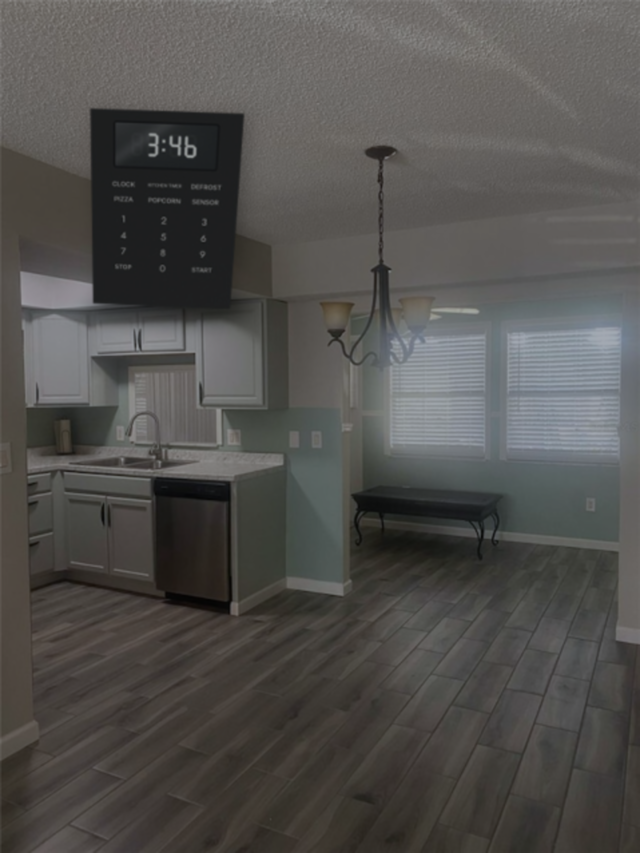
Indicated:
3.46
